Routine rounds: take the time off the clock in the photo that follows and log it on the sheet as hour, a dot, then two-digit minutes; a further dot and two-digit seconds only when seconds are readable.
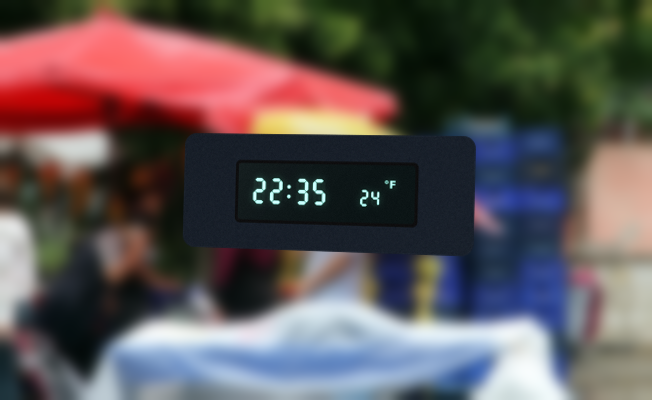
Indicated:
22.35
